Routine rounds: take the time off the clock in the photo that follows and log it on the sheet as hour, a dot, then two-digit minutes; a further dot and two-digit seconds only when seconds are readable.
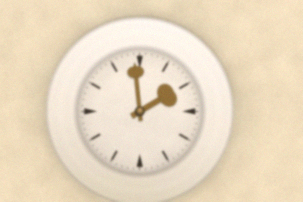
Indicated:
1.59
